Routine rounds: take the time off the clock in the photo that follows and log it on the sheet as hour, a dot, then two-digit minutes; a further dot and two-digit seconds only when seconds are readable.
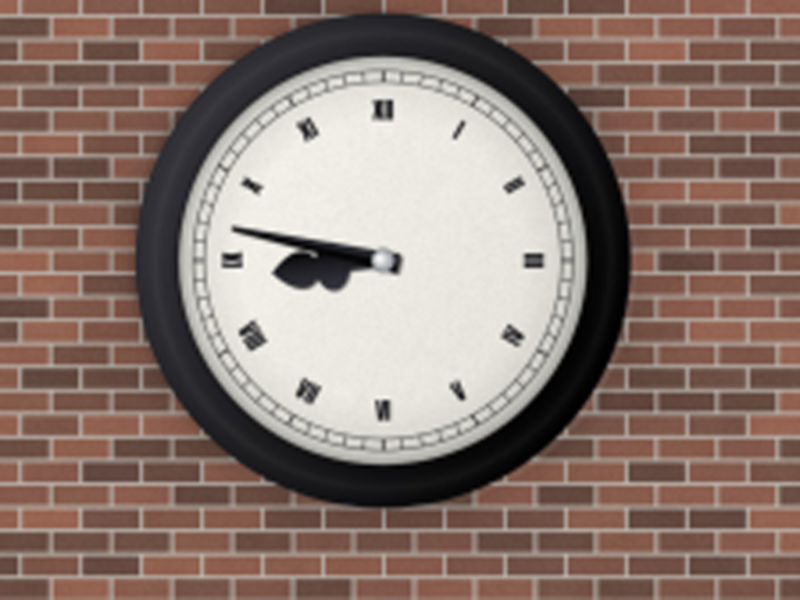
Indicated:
8.47
